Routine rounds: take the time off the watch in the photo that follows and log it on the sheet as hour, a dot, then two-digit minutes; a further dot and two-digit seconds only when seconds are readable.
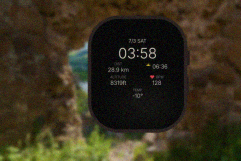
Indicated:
3.58
